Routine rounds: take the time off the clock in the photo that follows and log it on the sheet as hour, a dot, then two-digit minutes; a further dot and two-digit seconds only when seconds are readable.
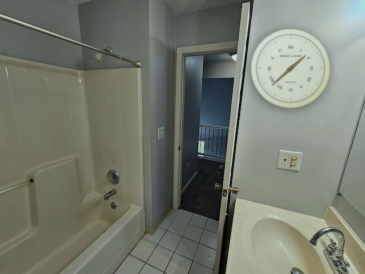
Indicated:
1.38
